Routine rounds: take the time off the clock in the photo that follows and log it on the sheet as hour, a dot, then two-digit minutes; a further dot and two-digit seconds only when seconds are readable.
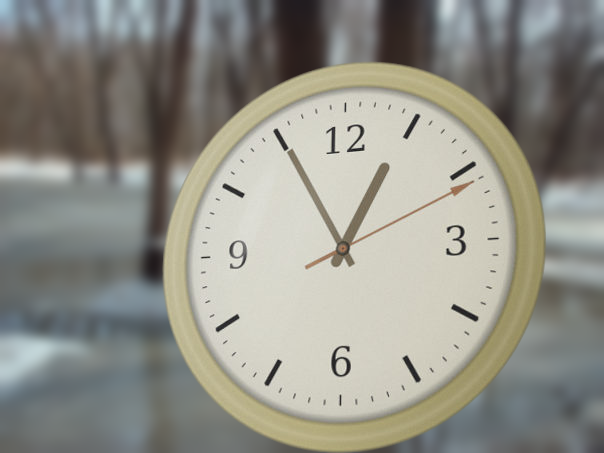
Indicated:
12.55.11
